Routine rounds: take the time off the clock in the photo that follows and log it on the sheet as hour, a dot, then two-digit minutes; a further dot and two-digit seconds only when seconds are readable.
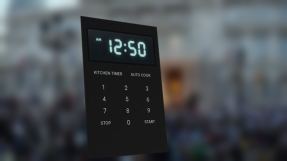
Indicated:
12.50
